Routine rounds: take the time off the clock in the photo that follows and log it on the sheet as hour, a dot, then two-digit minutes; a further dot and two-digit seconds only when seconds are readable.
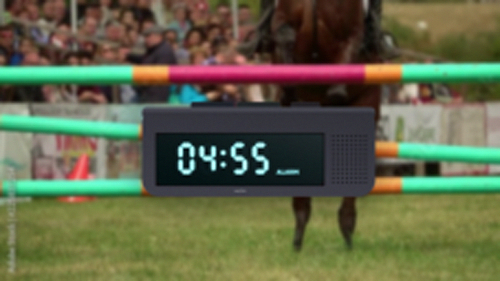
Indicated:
4.55
